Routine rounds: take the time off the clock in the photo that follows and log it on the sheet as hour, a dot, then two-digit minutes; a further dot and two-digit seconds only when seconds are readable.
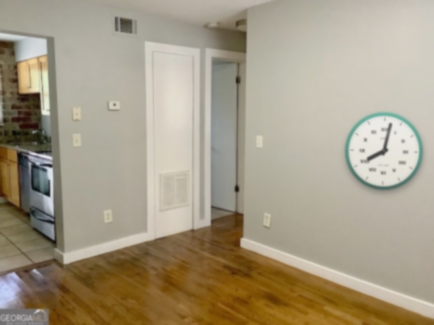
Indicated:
8.02
